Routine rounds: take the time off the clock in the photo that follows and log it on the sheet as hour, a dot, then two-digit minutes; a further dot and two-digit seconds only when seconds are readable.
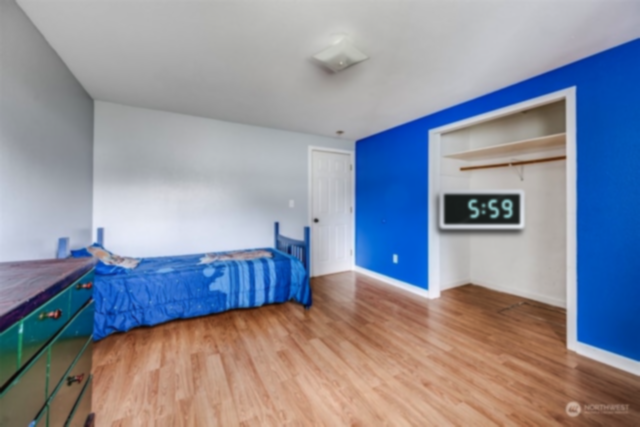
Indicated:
5.59
